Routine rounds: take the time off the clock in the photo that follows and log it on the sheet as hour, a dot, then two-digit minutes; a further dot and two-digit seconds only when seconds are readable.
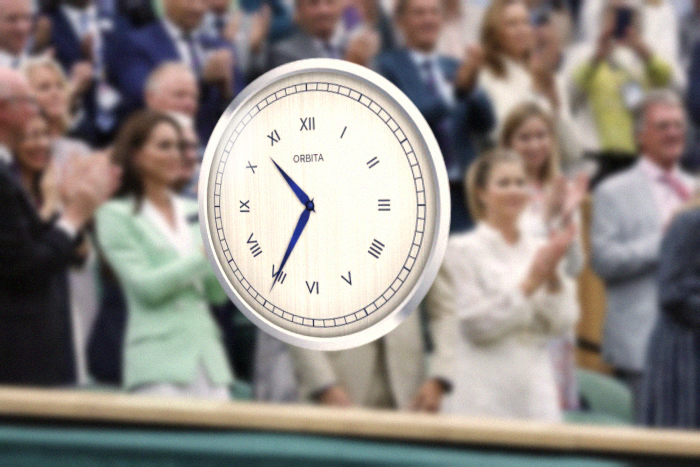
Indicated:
10.35
